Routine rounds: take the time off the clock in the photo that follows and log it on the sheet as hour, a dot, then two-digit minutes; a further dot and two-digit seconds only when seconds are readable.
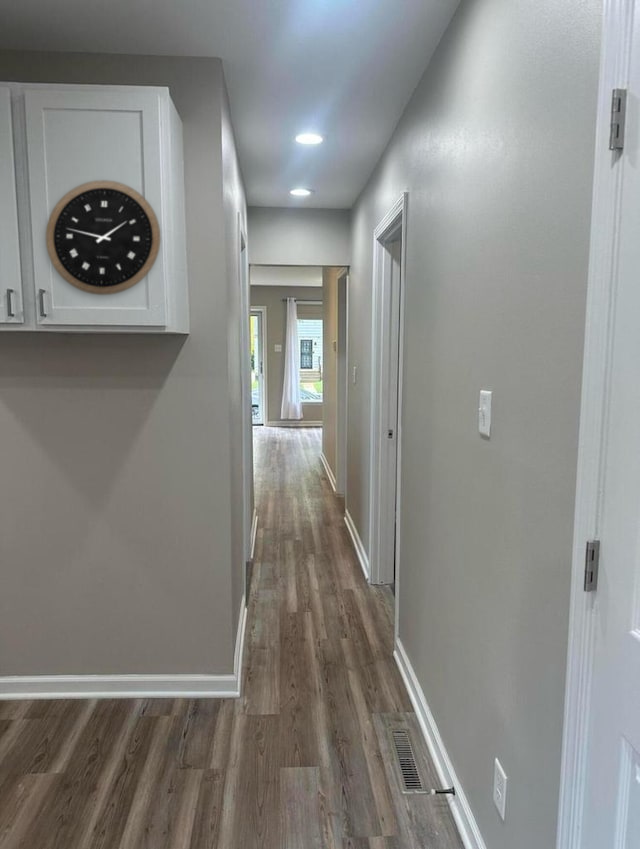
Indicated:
1.47
